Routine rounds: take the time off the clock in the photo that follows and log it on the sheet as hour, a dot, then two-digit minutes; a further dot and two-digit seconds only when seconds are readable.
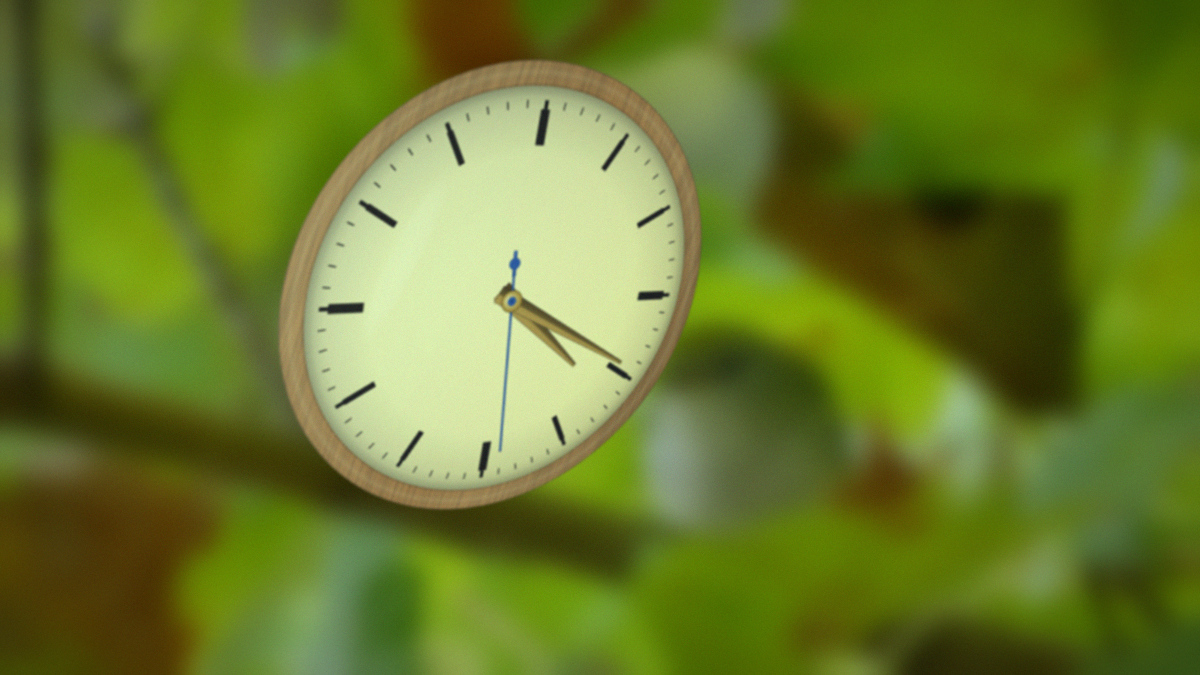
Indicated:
4.19.29
